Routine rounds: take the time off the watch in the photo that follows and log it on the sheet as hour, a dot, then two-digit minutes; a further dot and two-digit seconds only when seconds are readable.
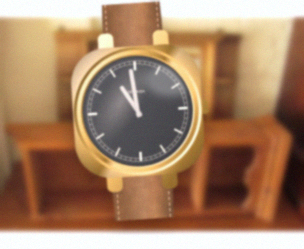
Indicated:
10.59
